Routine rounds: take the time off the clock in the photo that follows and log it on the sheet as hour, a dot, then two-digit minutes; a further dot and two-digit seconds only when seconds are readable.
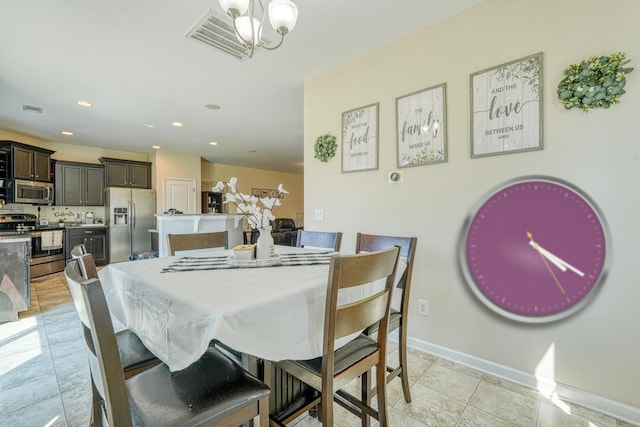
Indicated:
4.20.25
